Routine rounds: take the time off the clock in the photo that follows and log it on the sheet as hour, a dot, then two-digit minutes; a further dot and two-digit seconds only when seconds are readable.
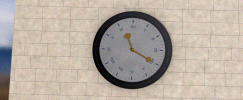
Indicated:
11.20
